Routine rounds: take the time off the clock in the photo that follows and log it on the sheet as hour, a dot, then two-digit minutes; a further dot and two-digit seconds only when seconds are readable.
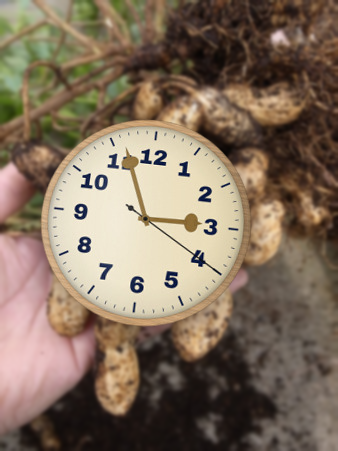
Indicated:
2.56.20
